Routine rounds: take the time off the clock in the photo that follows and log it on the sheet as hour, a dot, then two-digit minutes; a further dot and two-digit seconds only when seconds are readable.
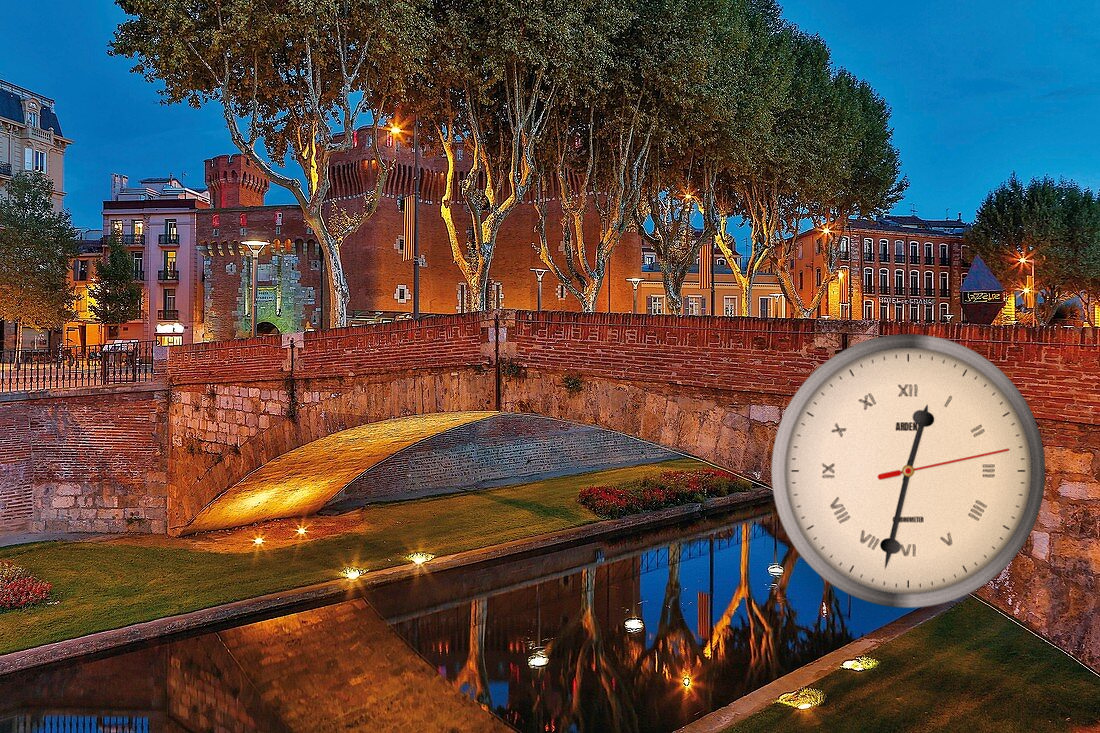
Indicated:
12.32.13
